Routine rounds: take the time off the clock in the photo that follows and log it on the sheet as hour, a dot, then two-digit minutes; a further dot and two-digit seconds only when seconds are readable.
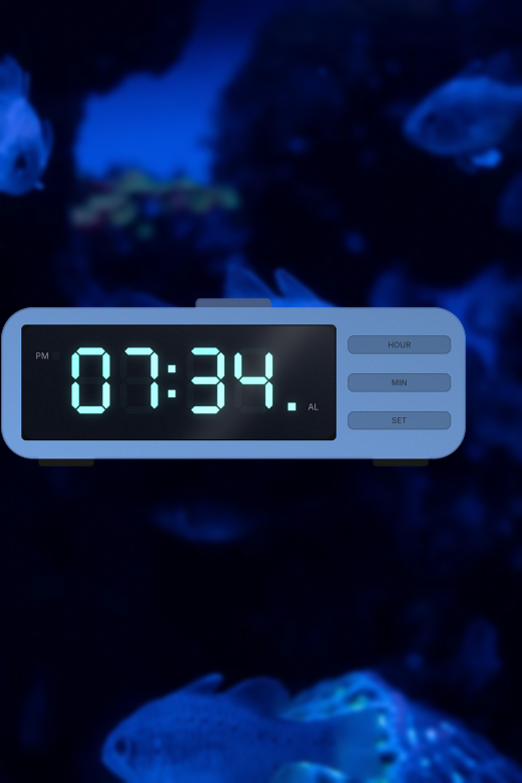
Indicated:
7.34
